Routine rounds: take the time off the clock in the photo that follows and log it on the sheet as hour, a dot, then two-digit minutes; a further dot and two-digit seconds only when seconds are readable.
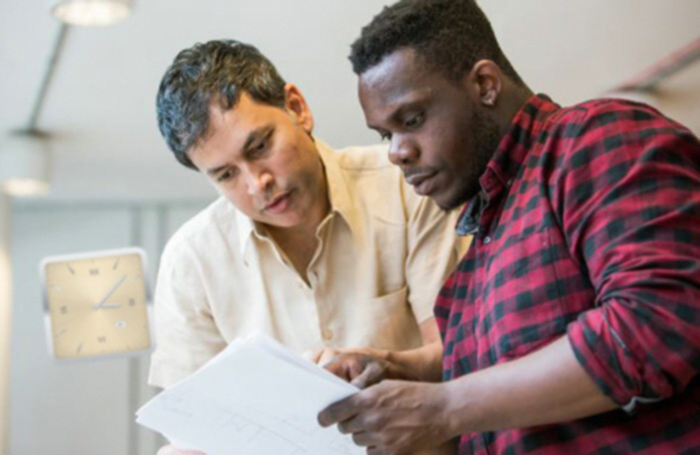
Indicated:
3.08
